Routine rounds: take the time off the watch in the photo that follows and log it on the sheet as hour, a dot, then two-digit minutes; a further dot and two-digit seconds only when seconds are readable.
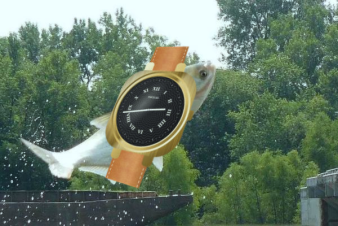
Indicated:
2.43
